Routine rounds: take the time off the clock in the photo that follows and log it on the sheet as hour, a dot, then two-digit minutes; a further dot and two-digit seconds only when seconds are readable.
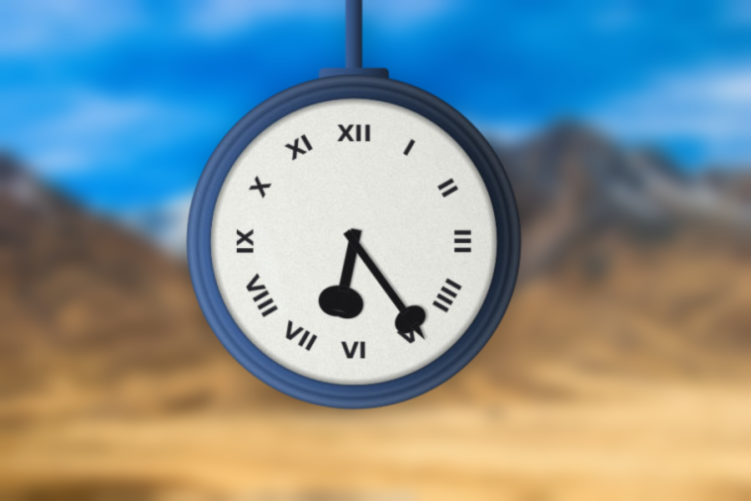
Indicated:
6.24
